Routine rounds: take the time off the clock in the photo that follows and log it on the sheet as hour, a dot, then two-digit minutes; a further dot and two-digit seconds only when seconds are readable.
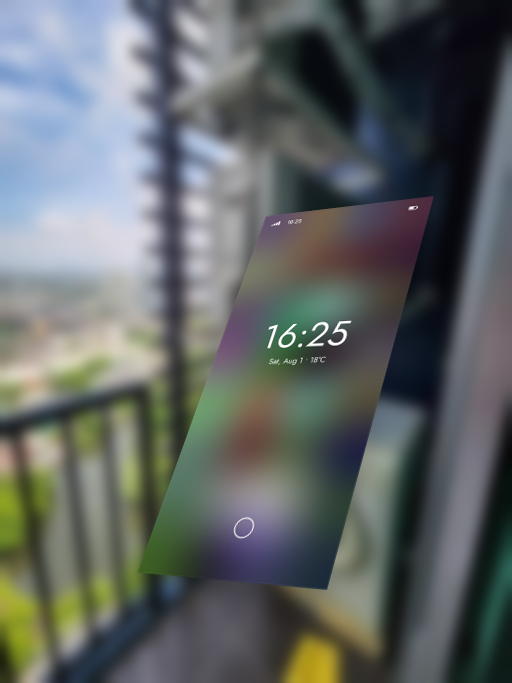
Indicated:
16.25
